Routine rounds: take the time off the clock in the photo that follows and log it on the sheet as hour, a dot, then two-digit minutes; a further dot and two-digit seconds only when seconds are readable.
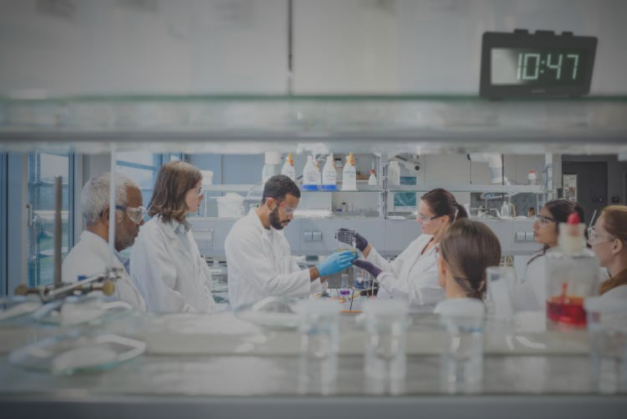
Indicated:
10.47
